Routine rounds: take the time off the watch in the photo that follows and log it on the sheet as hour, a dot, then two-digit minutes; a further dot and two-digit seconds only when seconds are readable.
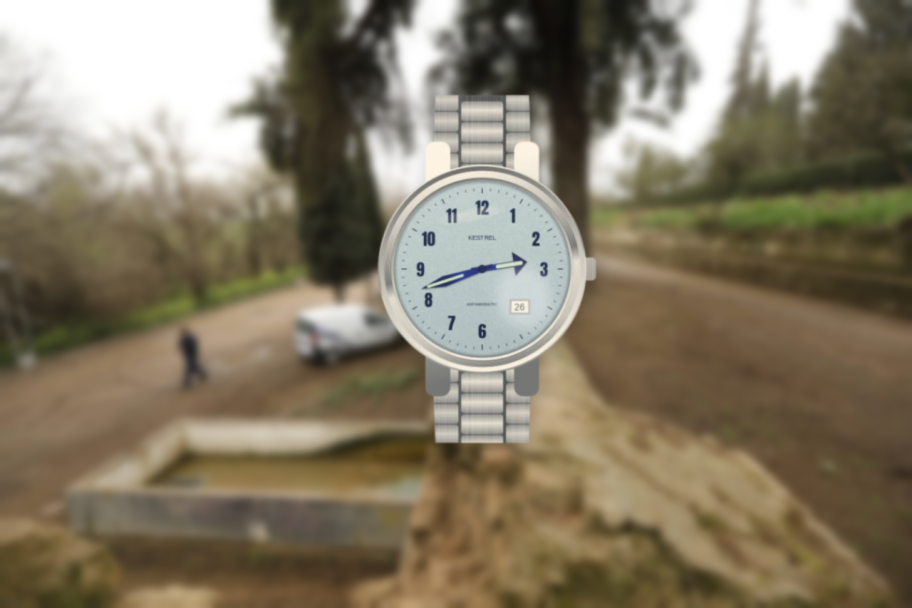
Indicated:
2.42
